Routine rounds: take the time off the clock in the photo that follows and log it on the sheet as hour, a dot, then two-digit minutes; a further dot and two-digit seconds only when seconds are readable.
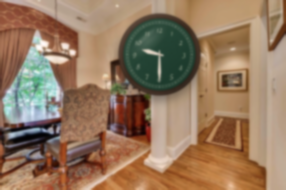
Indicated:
9.30
